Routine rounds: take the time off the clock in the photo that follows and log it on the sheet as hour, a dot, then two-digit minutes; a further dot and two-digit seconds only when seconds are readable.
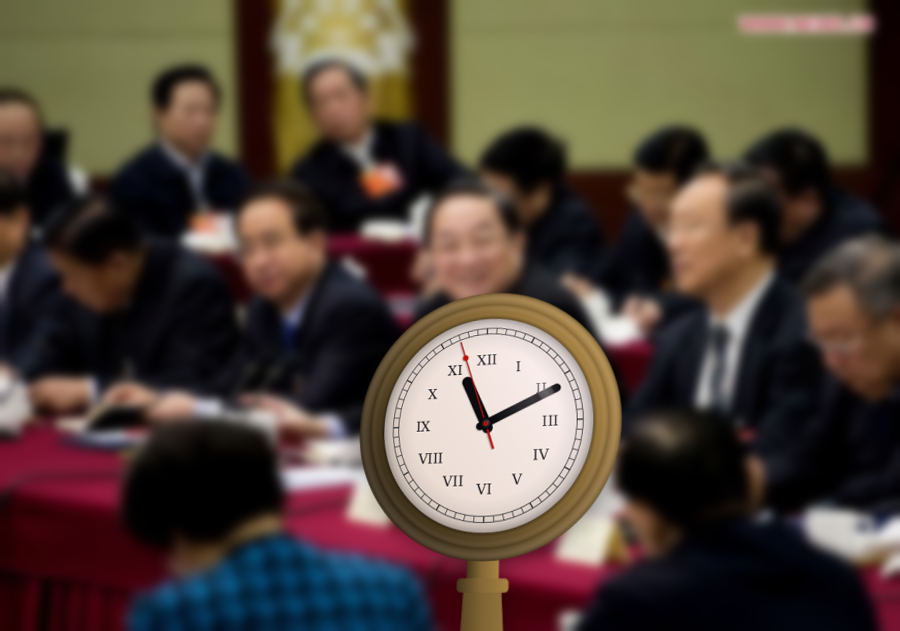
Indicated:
11.10.57
